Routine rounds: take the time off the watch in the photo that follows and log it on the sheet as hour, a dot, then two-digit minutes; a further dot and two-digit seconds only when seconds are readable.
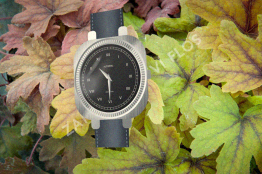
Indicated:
10.30
